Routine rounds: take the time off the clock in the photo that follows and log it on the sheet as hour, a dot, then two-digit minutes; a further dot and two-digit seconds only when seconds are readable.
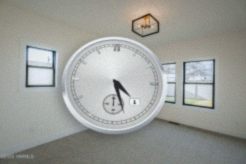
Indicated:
4.27
